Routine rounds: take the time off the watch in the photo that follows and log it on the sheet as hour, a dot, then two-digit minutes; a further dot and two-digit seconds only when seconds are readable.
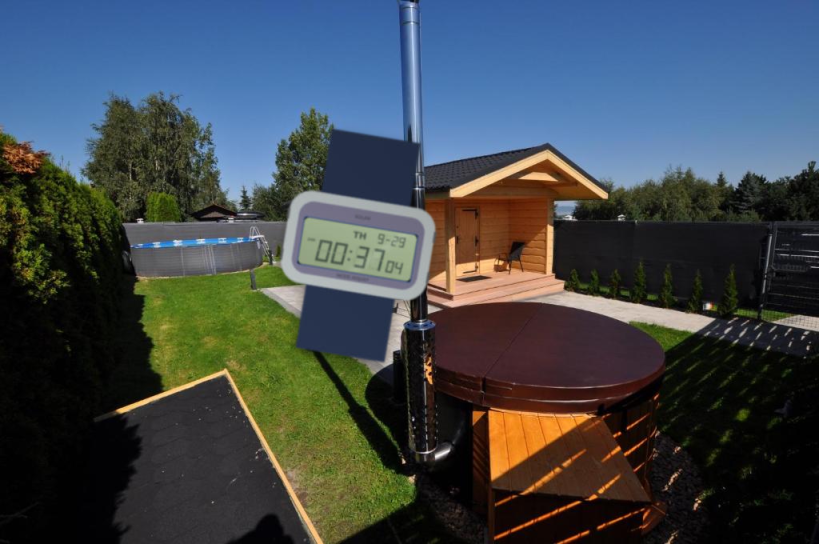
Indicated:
0.37.04
